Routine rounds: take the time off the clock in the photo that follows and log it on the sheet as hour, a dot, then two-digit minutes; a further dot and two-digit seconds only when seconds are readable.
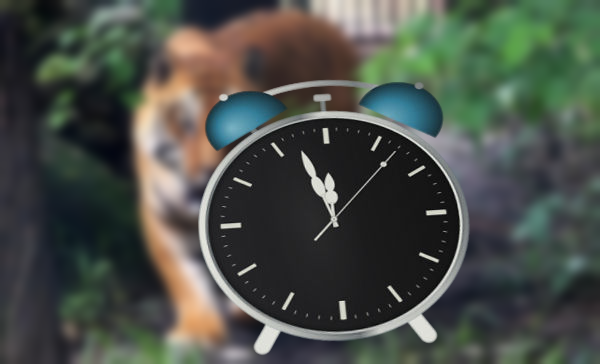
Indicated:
11.57.07
